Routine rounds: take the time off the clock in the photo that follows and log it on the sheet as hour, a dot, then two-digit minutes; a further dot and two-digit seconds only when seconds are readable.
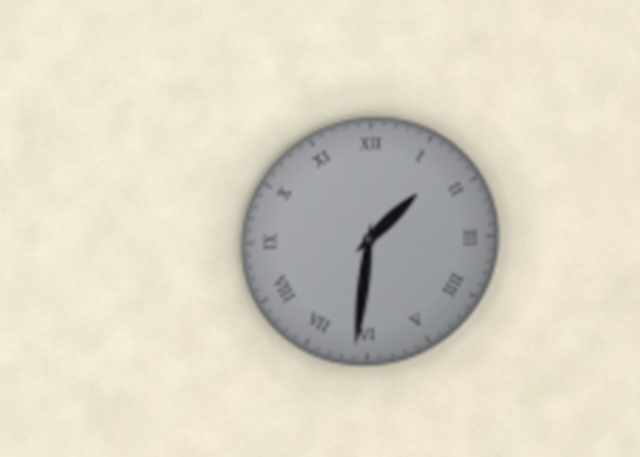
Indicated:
1.31
